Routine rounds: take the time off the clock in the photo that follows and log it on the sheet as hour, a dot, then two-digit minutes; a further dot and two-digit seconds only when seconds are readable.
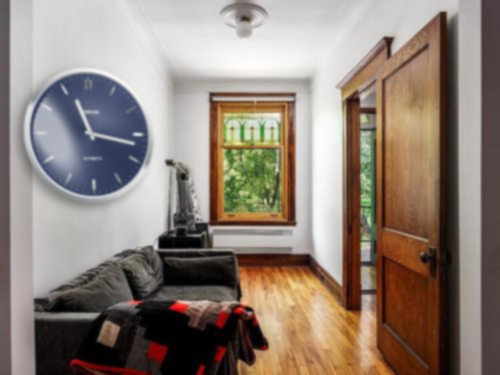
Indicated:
11.17
